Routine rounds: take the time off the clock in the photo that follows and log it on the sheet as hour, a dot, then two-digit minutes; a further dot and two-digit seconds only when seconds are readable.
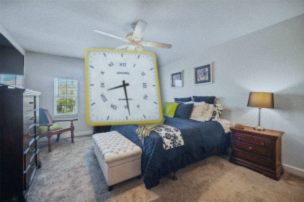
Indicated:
8.29
